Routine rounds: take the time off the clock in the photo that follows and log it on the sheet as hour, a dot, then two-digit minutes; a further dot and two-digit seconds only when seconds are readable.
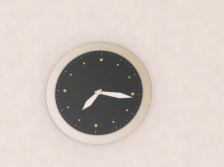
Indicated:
7.16
